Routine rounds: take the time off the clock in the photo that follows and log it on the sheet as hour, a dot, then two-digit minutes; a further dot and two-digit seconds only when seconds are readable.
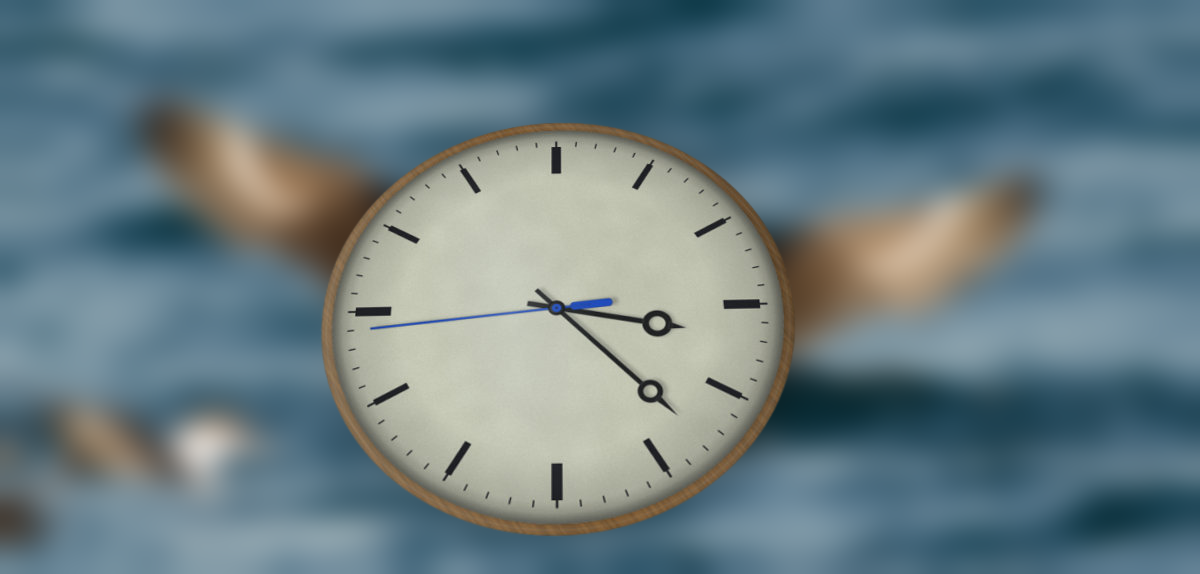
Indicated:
3.22.44
